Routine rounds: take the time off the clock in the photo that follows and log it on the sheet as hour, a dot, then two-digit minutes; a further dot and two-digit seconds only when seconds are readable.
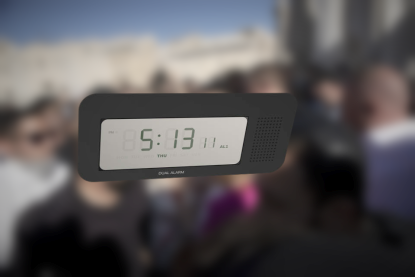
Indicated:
5.13.11
